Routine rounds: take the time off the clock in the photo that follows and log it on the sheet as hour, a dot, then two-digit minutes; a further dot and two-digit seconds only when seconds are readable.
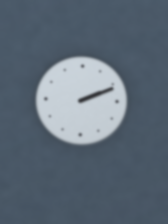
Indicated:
2.11
